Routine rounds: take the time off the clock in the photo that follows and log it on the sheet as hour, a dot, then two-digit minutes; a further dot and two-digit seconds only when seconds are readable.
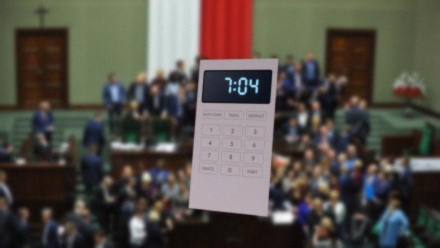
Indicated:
7.04
